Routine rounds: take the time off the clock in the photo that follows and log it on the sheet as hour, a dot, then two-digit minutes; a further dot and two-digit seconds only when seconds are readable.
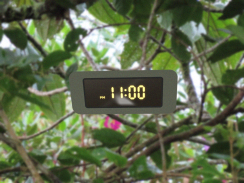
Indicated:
11.00
